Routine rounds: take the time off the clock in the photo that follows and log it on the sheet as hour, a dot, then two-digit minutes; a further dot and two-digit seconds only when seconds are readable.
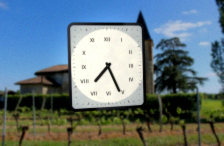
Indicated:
7.26
